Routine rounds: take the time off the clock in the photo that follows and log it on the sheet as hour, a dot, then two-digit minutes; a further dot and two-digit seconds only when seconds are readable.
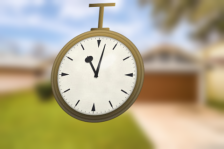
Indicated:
11.02
